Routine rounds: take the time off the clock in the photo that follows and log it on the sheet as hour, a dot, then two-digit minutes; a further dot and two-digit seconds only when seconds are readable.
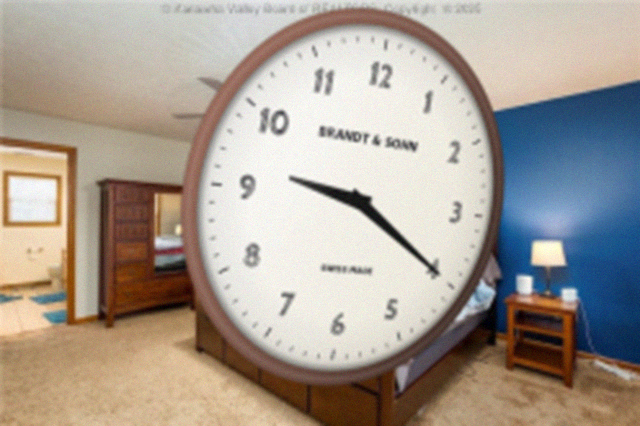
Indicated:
9.20
